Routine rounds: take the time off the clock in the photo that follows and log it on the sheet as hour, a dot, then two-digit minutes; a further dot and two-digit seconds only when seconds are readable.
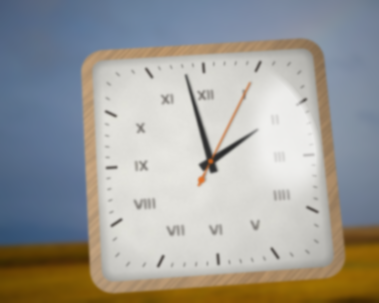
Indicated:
1.58.05
